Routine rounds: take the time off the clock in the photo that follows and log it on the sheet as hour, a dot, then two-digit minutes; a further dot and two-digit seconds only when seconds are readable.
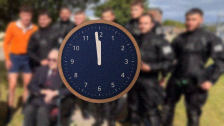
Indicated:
11.59
